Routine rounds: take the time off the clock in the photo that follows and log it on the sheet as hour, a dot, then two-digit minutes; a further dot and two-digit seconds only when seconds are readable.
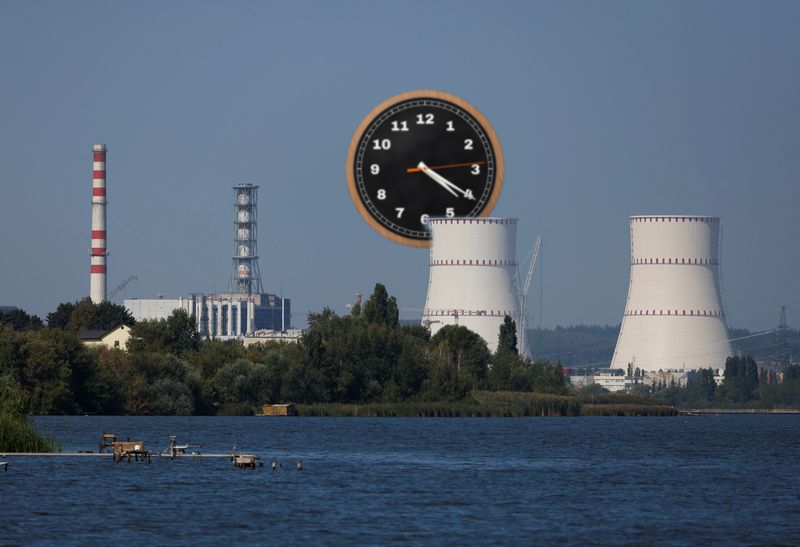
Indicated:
4.20.14
